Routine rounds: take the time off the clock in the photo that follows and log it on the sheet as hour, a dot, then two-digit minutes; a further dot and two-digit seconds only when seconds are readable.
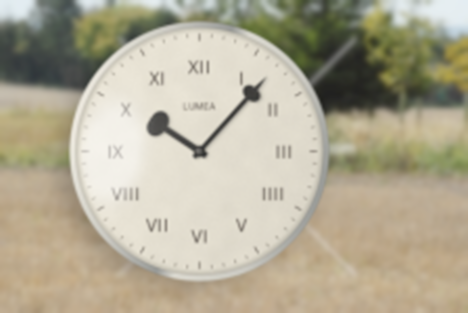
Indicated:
10.07
